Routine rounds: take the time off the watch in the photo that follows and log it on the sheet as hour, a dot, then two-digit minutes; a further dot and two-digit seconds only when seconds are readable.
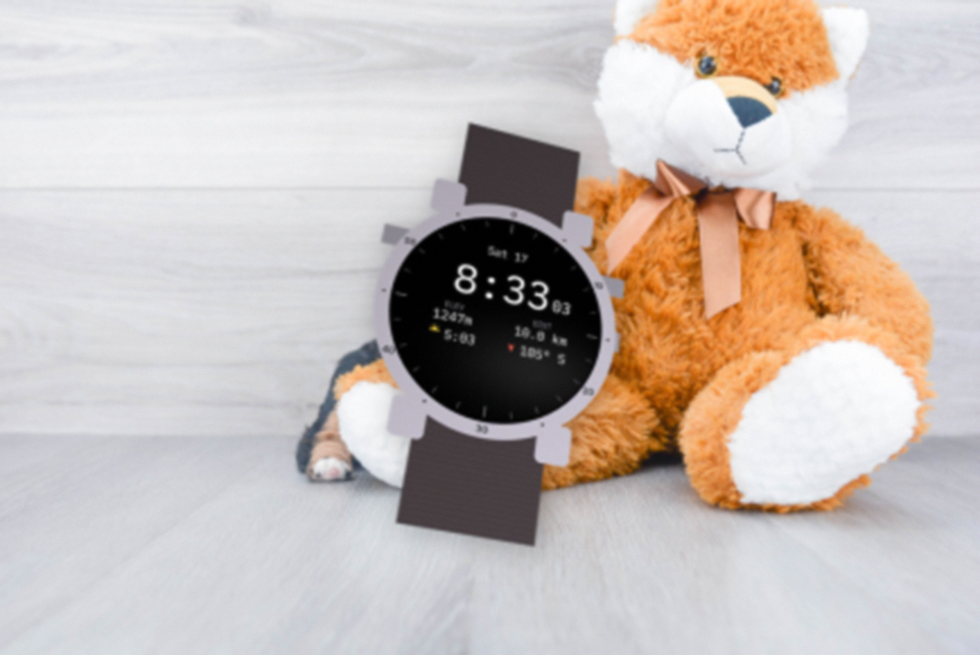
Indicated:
8.33
